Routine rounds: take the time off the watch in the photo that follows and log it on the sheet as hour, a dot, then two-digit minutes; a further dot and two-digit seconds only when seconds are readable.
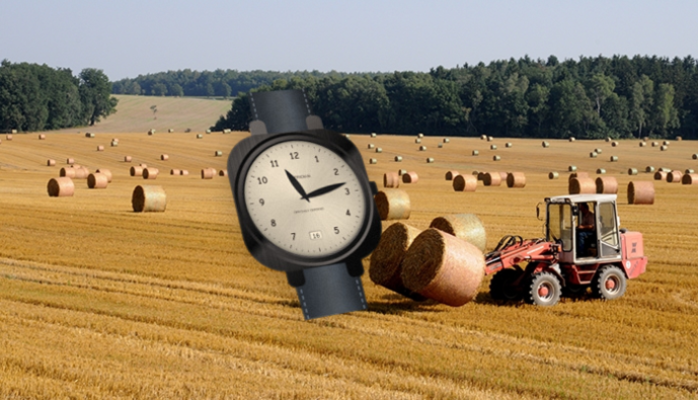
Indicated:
11.13
